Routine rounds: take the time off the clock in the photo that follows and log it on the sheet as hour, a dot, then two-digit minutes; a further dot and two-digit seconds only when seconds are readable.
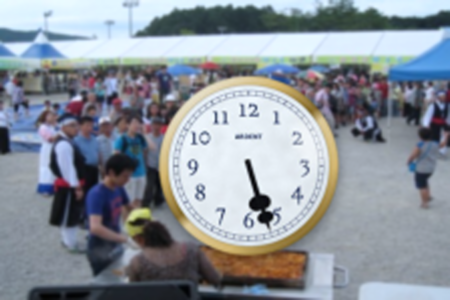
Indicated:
5.27
